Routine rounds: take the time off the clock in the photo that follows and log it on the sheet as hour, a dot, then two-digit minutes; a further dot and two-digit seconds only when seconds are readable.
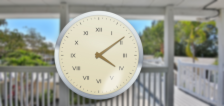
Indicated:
4.09
